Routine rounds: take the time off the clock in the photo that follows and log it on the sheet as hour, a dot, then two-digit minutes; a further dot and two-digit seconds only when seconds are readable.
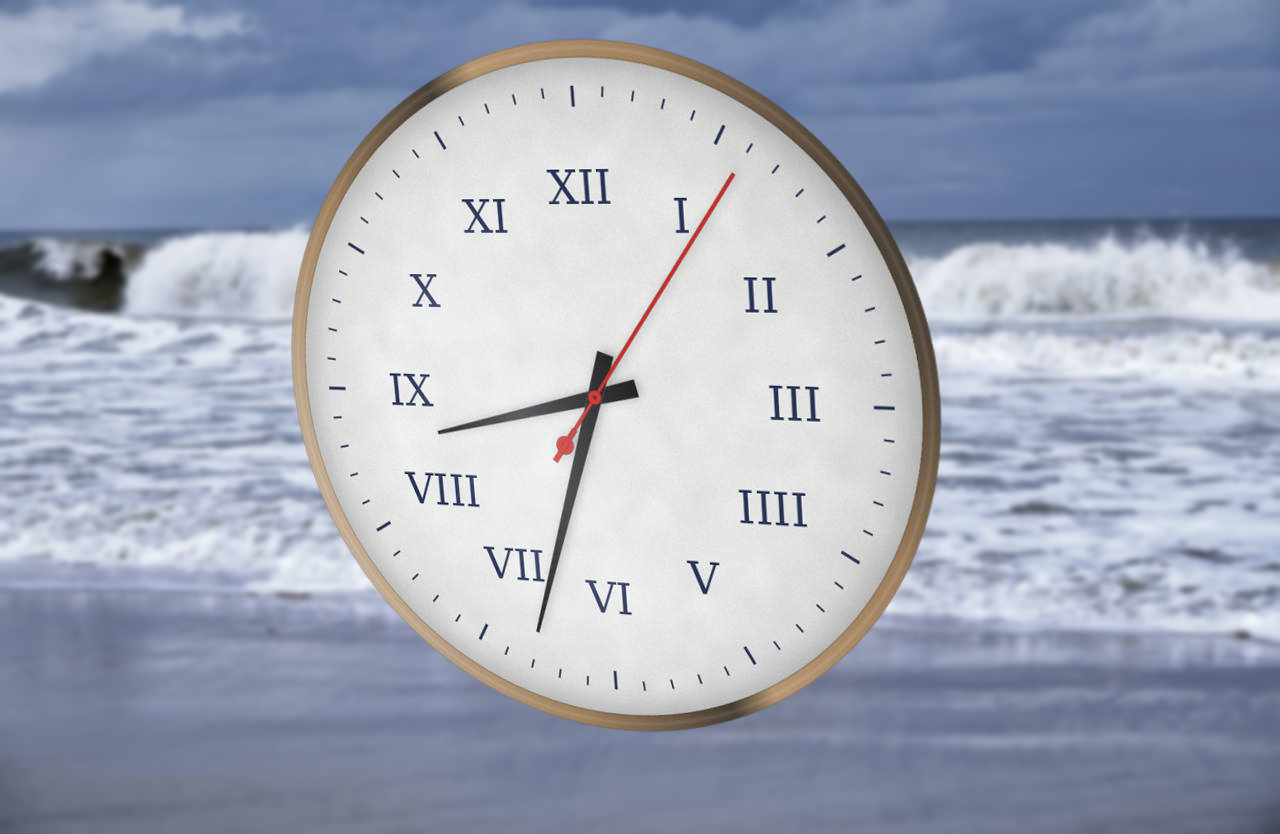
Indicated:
8.33.06
